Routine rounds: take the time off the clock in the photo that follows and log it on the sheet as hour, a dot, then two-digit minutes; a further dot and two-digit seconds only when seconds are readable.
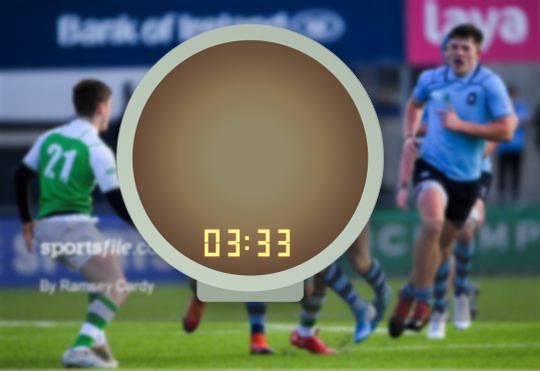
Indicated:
3.33
